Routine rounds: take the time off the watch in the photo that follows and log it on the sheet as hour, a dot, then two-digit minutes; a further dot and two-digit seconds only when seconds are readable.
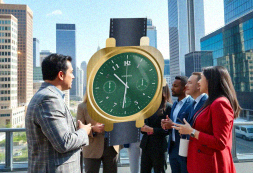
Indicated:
10.31
